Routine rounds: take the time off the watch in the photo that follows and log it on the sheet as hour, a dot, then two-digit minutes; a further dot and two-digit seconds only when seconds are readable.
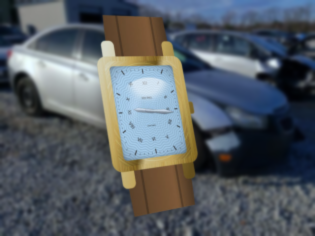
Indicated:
9.16
